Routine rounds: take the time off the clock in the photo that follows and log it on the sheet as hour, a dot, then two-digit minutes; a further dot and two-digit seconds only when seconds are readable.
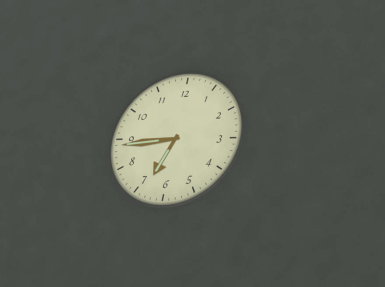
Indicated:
6.44
